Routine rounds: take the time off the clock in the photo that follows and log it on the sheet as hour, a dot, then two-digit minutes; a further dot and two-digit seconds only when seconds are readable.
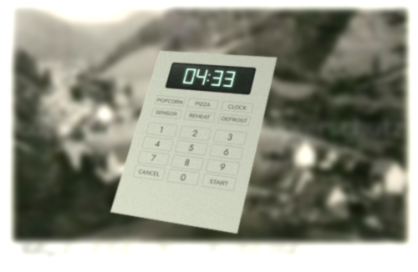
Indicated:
4.33
